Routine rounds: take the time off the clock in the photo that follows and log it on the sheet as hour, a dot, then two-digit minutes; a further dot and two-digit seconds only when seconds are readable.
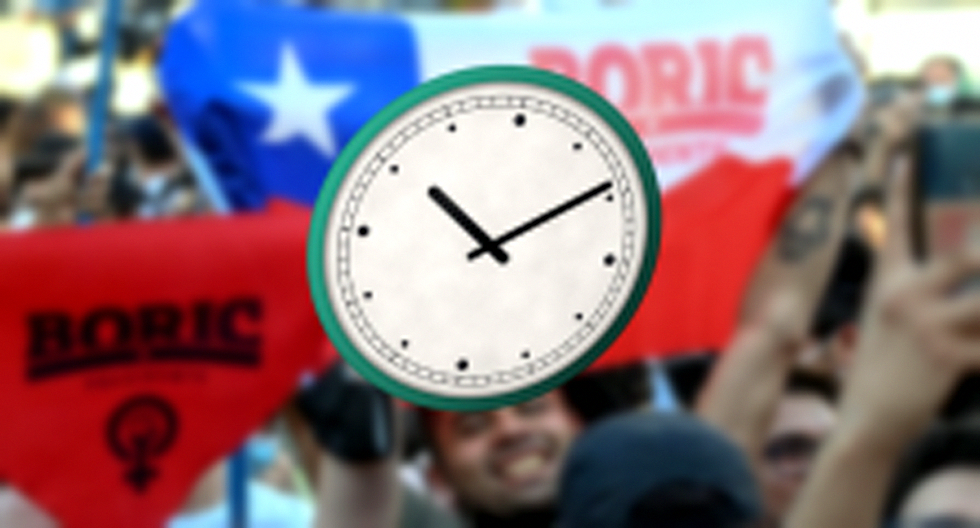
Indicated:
10.09
